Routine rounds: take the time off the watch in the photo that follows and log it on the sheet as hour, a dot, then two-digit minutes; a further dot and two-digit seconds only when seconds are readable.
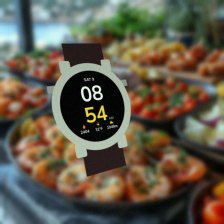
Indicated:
8.54
